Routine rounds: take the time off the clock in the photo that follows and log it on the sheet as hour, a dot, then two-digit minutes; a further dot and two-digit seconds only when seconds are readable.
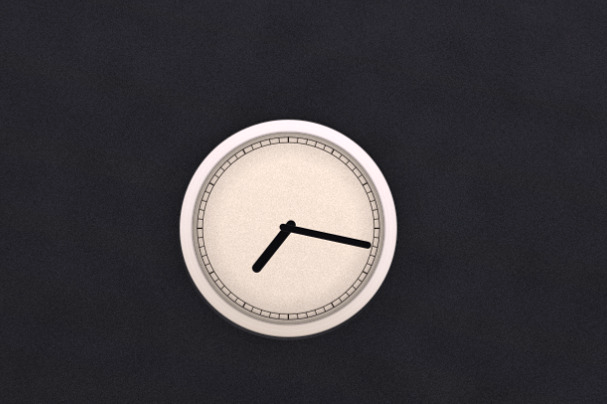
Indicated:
7.17
